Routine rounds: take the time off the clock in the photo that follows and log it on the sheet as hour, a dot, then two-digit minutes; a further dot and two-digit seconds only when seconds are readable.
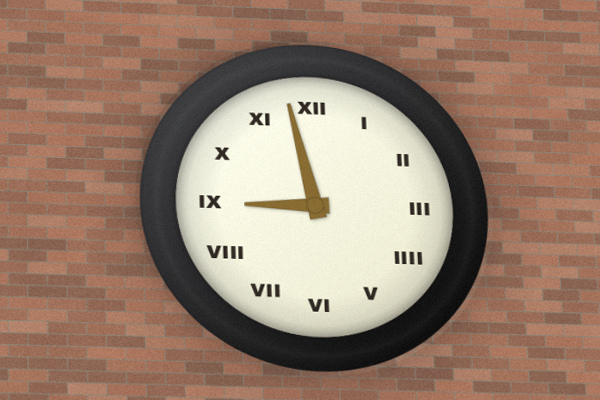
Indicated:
8.58
